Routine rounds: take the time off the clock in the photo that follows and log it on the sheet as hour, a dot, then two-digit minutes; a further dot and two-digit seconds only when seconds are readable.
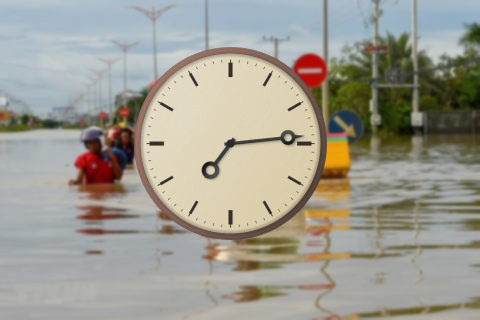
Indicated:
7.14
